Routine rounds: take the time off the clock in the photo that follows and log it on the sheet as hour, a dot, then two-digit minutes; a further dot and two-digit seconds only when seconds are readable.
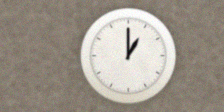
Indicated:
1.00
